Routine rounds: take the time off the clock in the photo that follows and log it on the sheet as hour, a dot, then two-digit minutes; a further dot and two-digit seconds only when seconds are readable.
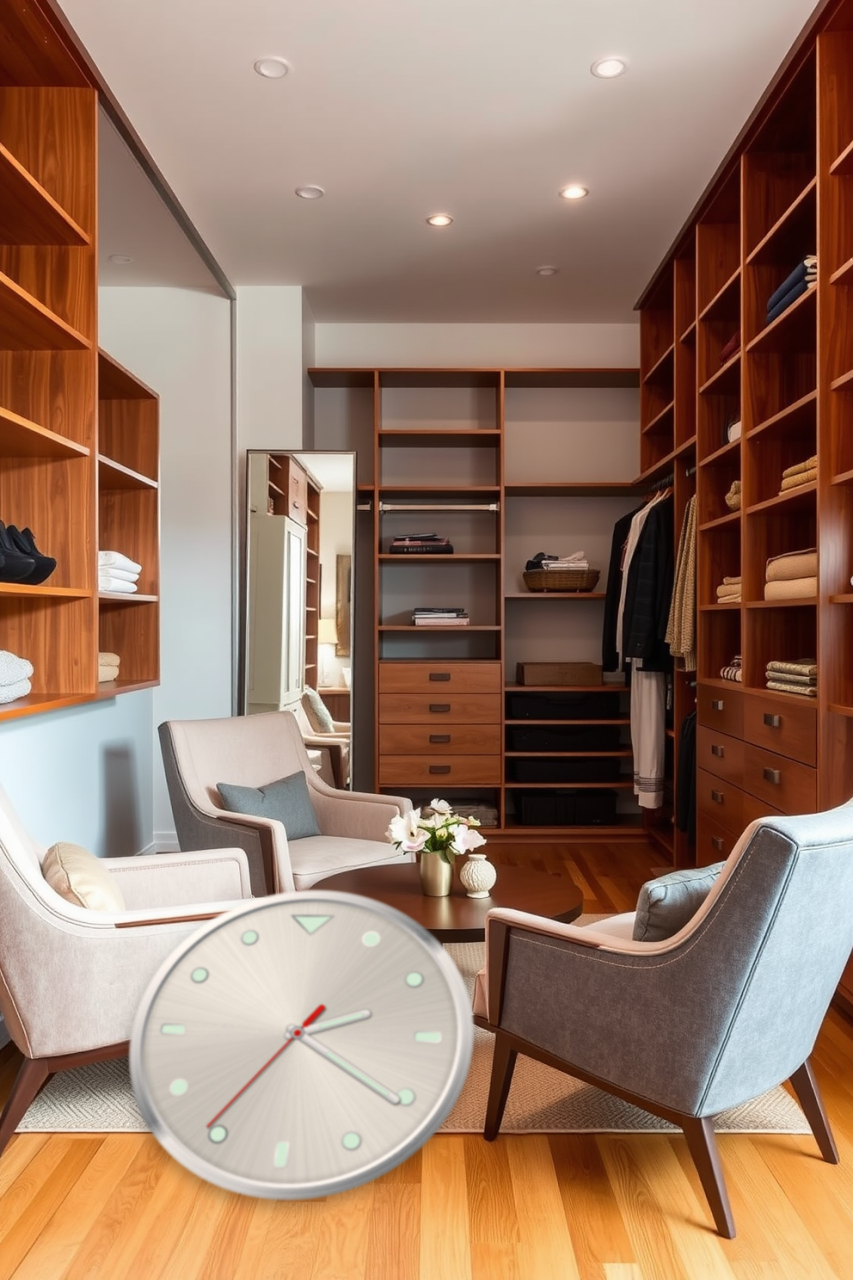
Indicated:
2.20.36
